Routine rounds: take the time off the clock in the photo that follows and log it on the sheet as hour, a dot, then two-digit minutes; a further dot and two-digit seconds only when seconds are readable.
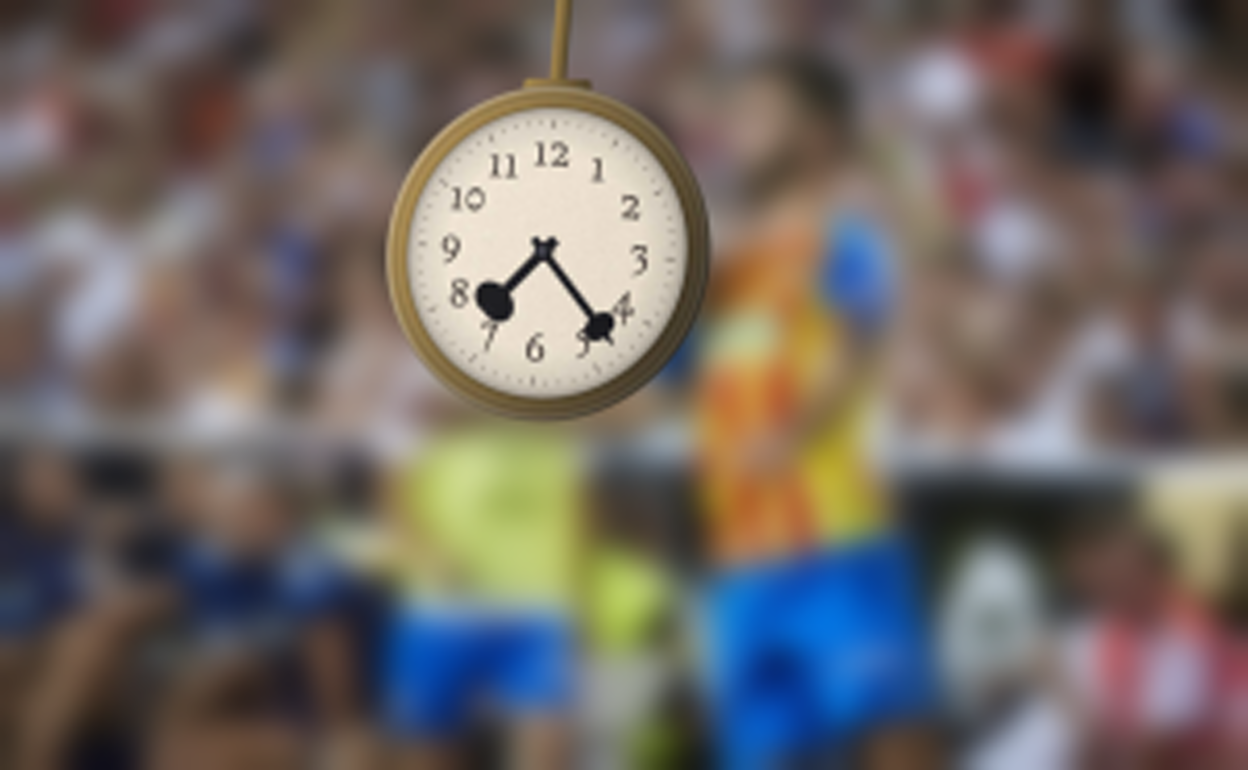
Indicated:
7.23
